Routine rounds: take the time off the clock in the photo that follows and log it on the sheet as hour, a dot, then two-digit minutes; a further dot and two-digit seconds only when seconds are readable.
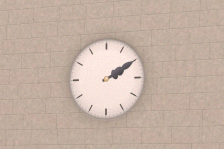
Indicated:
2.10
